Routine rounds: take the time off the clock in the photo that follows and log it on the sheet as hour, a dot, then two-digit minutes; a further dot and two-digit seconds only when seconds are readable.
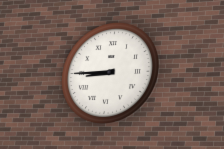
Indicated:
8.45
